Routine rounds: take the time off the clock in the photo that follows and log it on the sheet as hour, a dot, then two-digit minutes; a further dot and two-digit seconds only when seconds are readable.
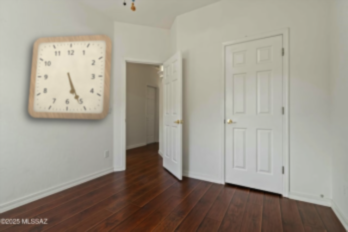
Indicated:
5.26
